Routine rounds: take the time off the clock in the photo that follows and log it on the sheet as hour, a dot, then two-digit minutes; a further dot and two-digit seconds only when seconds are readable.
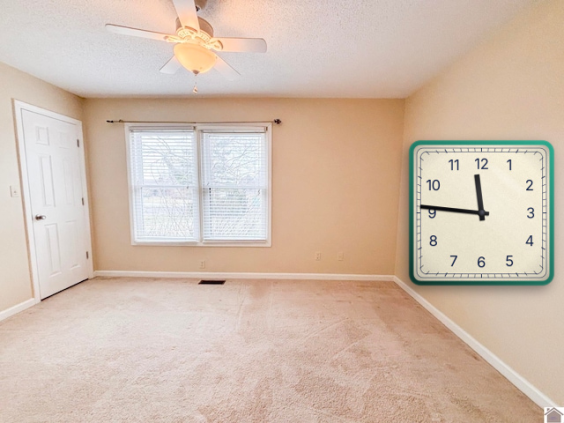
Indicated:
11.46
